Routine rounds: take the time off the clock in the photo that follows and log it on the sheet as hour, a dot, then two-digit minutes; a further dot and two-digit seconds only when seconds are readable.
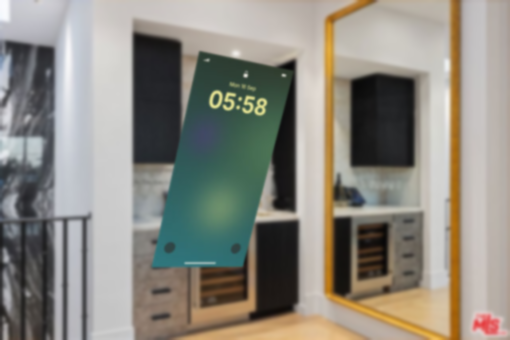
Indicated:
5.58
